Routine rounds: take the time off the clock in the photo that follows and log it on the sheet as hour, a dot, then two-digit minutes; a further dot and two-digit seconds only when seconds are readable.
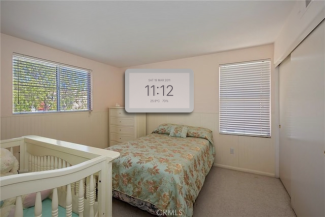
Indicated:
11.12
